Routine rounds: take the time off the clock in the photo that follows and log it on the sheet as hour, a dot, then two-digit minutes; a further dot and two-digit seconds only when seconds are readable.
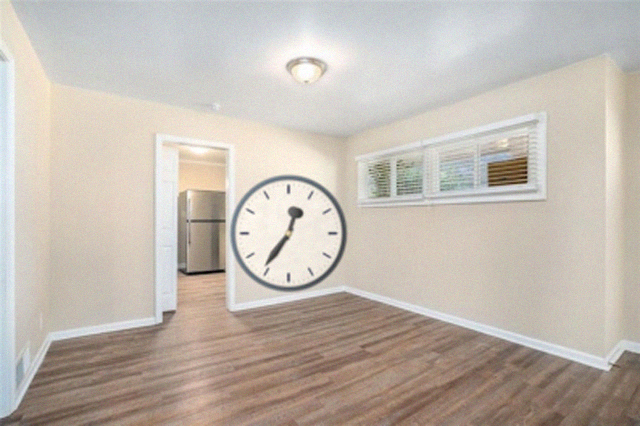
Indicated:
12.36
